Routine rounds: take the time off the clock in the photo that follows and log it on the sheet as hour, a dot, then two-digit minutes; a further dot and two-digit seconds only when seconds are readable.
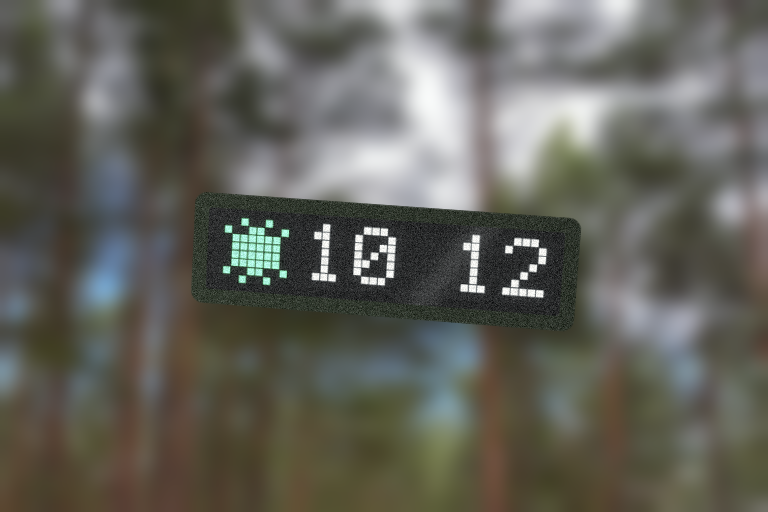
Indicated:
10.12
